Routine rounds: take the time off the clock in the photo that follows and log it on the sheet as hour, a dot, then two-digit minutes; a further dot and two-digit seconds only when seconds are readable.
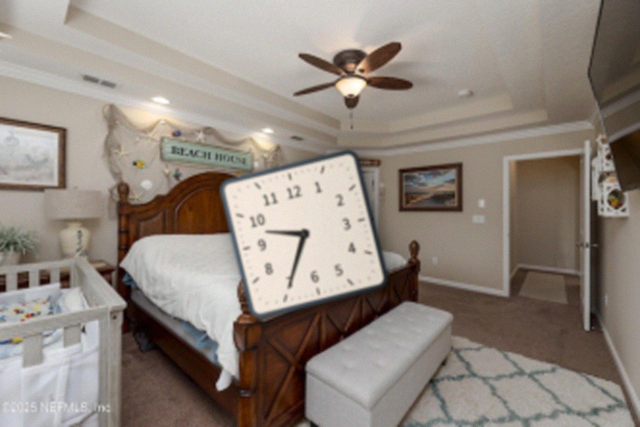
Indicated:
9.35
